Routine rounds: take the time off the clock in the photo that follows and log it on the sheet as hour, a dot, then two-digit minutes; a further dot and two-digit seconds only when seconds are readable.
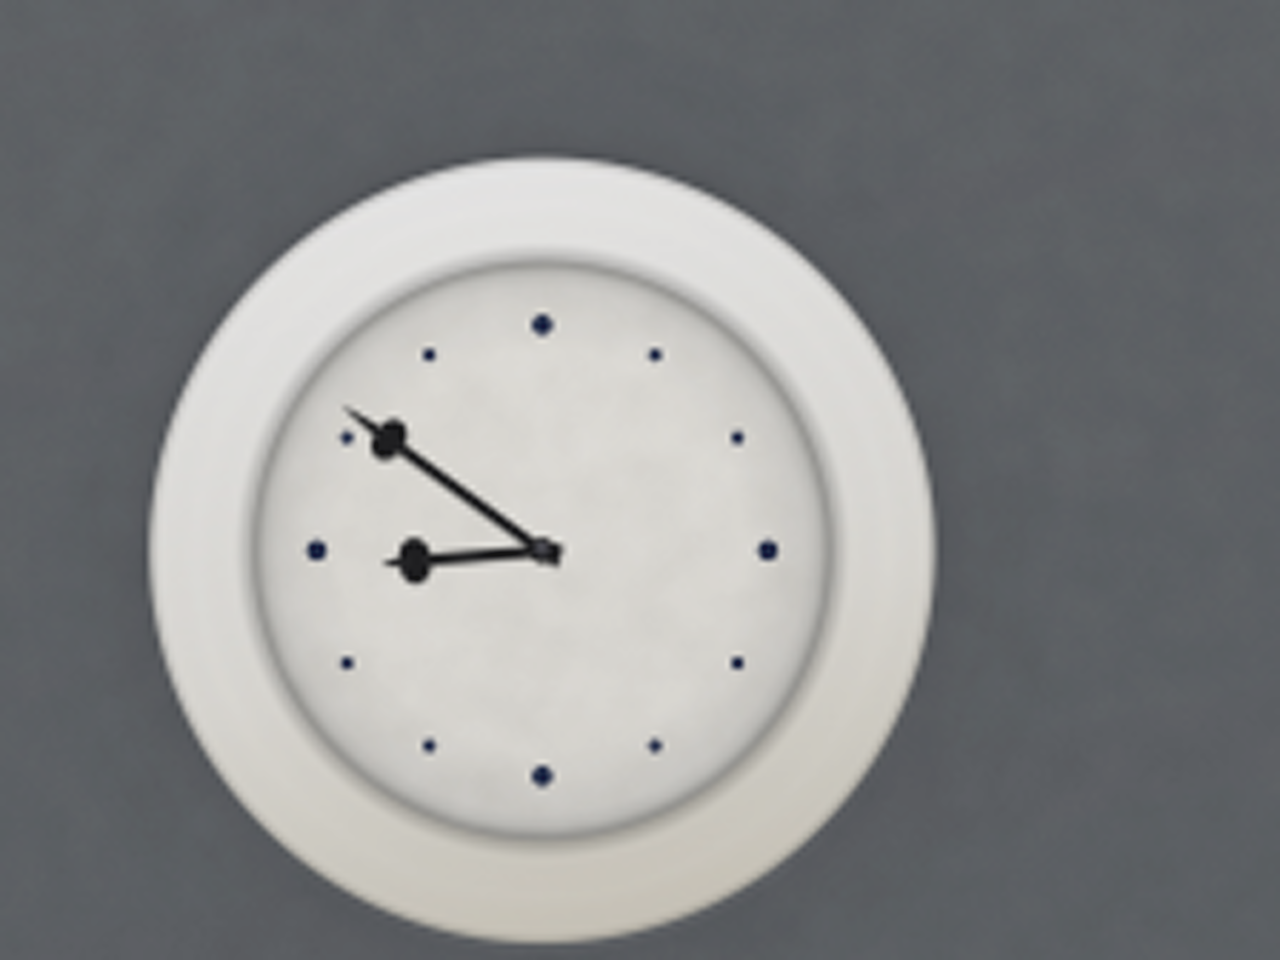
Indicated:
8.51
